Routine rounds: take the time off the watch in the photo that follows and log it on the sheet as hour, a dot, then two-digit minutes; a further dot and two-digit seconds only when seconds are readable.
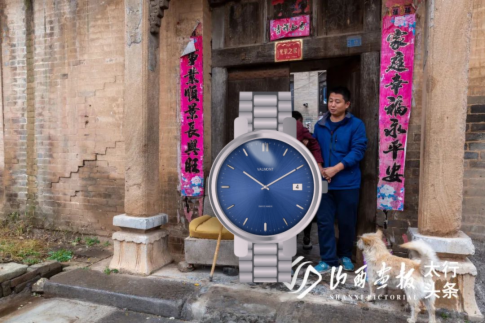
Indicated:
10.10
